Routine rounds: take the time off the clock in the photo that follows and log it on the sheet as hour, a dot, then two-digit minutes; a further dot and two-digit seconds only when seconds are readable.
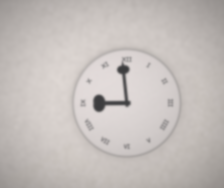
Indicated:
8.59
